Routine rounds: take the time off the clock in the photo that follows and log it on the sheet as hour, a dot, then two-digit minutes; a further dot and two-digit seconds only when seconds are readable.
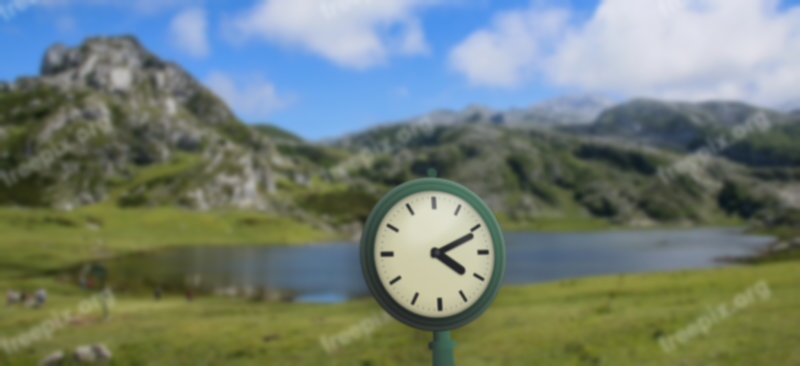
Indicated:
4.11
